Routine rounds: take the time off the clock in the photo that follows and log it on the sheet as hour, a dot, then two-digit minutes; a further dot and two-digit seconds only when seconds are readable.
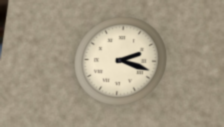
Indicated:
2.18
